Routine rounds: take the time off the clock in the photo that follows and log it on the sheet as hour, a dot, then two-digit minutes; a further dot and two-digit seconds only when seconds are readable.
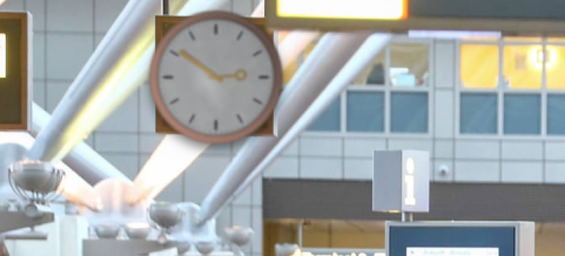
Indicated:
2.51
